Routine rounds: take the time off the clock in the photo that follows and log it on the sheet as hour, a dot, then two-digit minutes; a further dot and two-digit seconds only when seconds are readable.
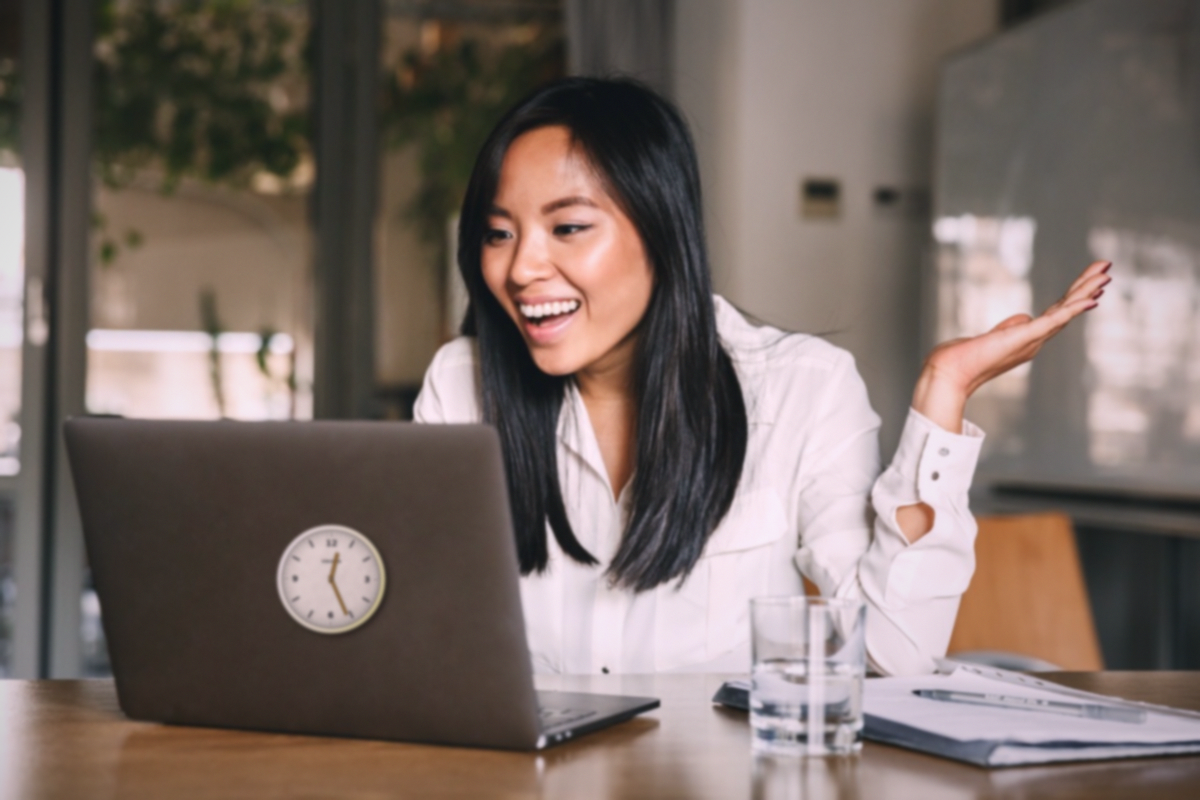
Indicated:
12.26
